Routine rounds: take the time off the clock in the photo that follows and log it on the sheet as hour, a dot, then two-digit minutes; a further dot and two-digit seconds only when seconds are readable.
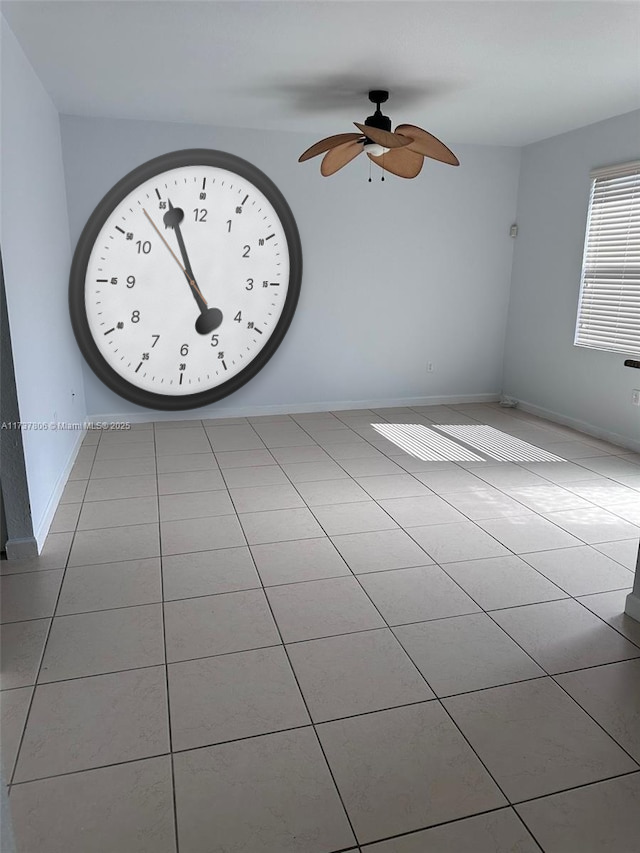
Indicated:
4.55.53
